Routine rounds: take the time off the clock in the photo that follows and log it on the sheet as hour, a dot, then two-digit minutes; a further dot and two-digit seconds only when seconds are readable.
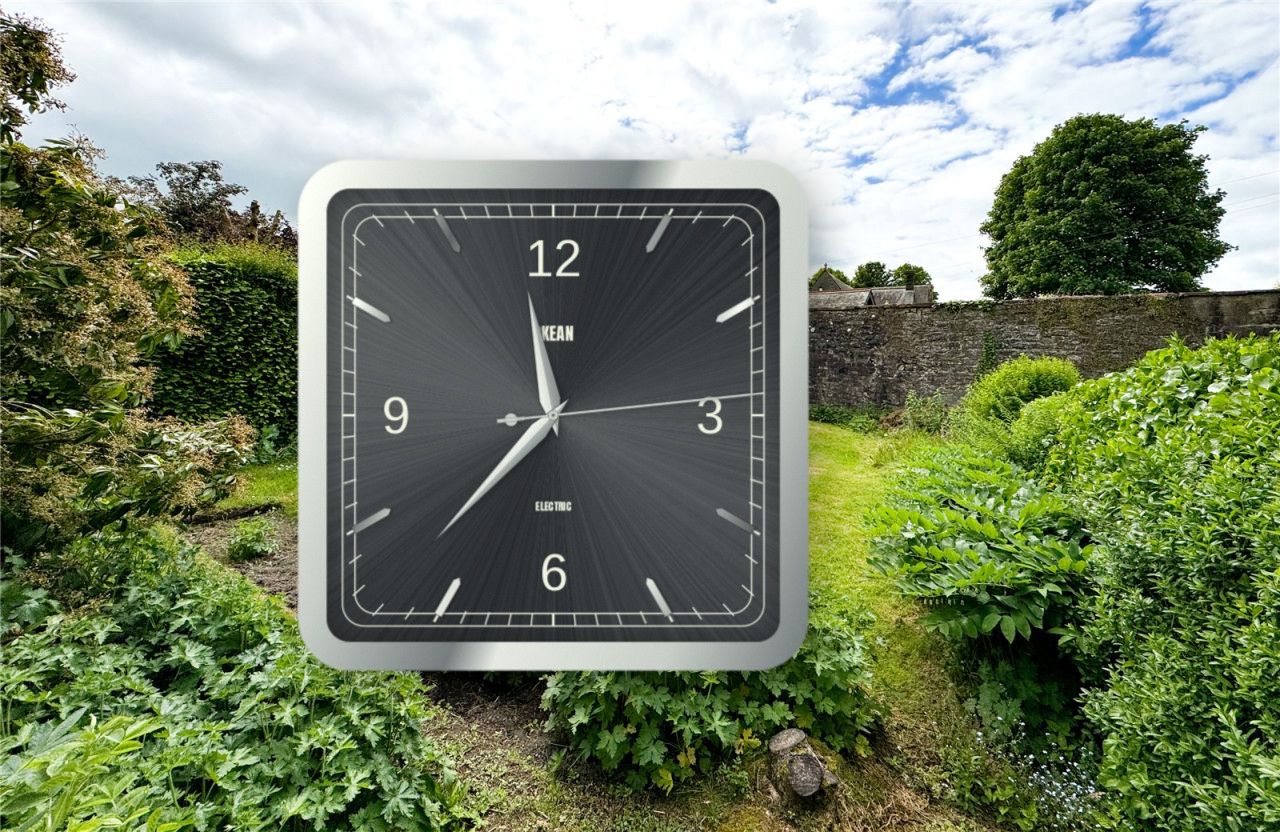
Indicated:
11.37.14
